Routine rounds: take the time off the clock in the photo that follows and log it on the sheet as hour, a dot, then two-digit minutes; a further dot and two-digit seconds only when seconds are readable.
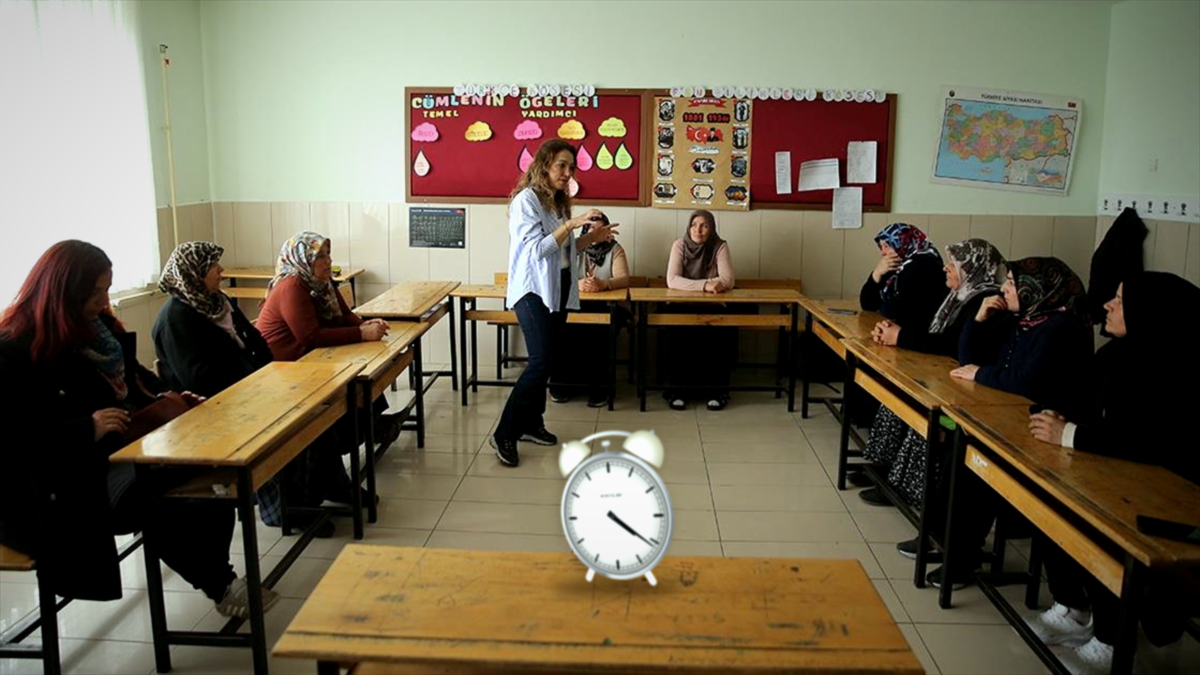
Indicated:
4.21
